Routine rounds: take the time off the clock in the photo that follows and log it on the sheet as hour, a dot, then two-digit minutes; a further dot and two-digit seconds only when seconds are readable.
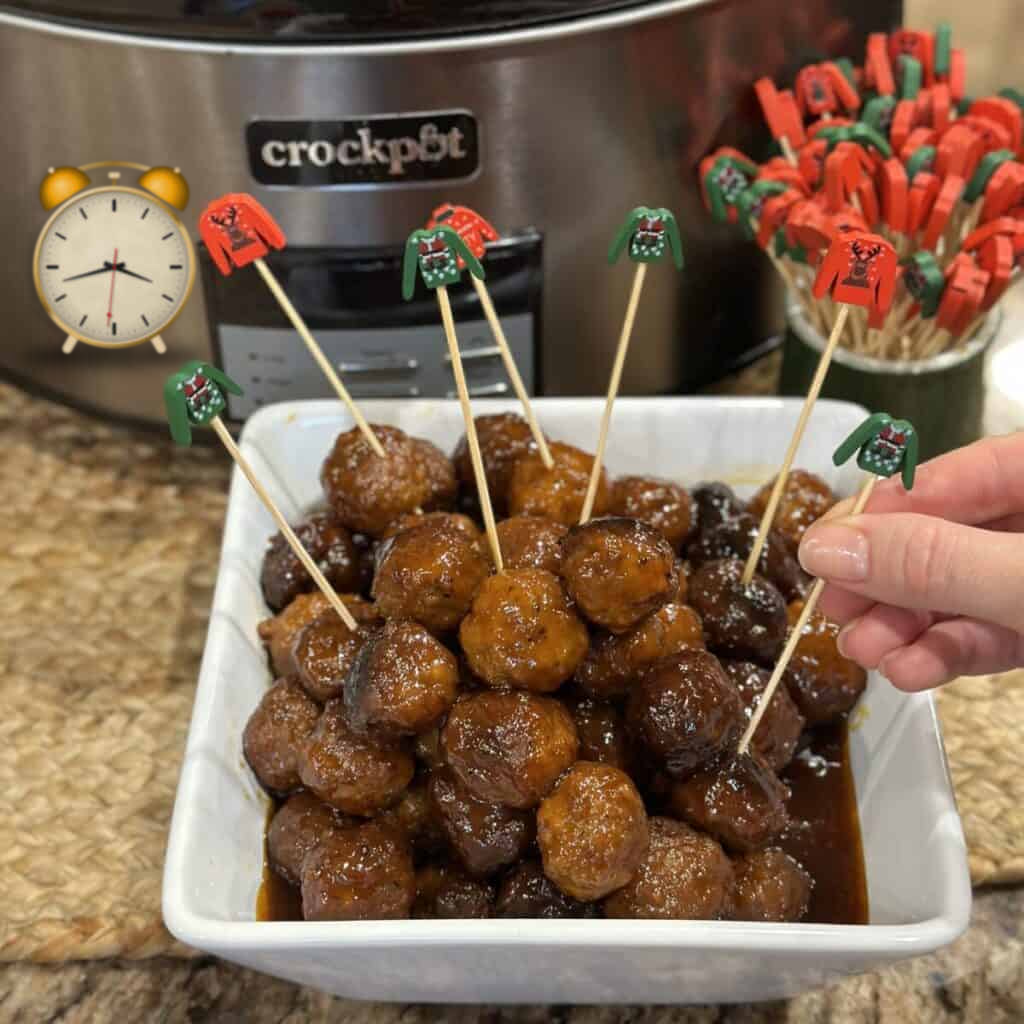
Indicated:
3.42.31
